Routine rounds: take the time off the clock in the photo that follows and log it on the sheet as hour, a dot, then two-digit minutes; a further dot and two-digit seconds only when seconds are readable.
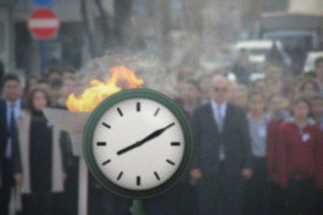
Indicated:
8.10
